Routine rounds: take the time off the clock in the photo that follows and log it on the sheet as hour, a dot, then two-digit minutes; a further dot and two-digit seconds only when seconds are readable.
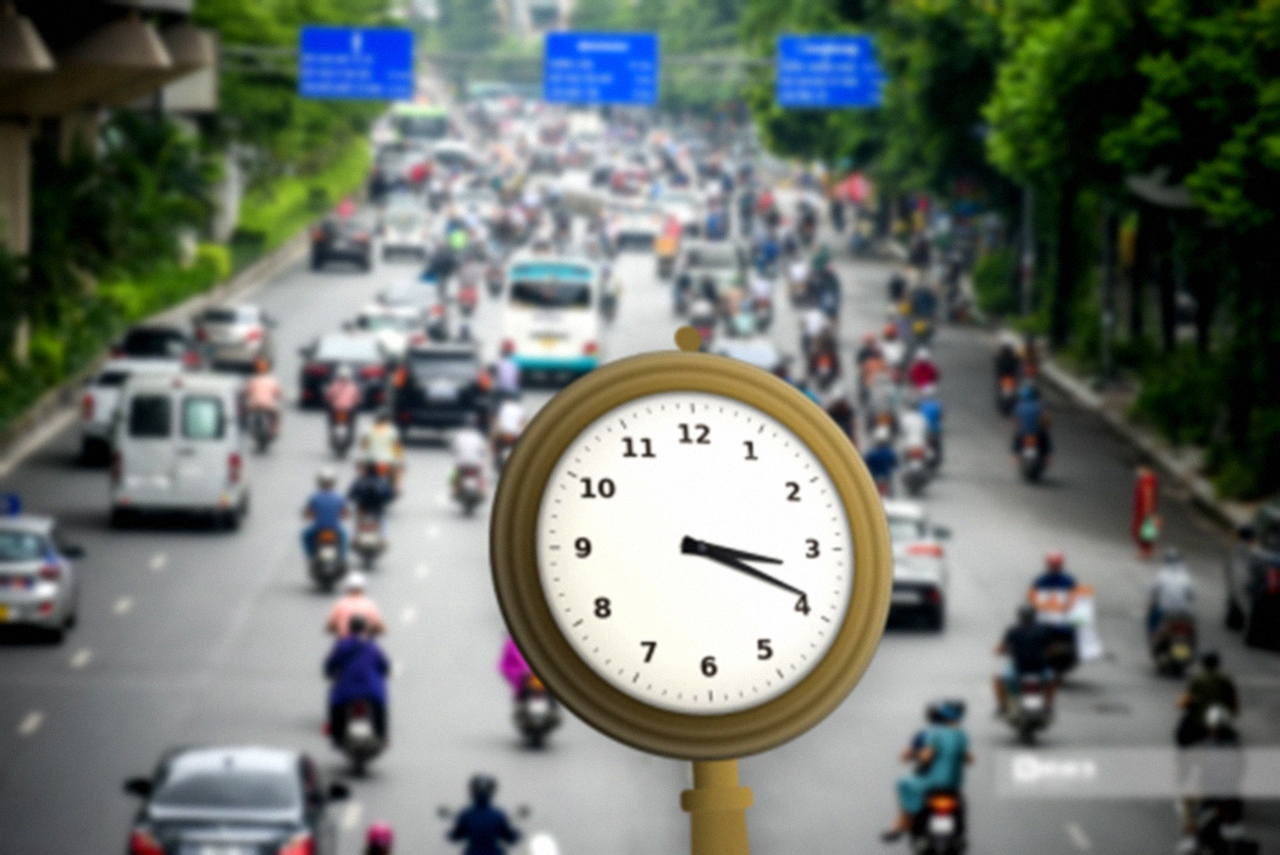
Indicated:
3.19
